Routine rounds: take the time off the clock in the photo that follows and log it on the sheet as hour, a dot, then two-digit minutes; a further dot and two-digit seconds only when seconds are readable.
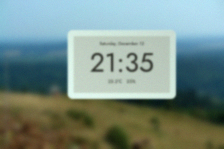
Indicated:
21.35
